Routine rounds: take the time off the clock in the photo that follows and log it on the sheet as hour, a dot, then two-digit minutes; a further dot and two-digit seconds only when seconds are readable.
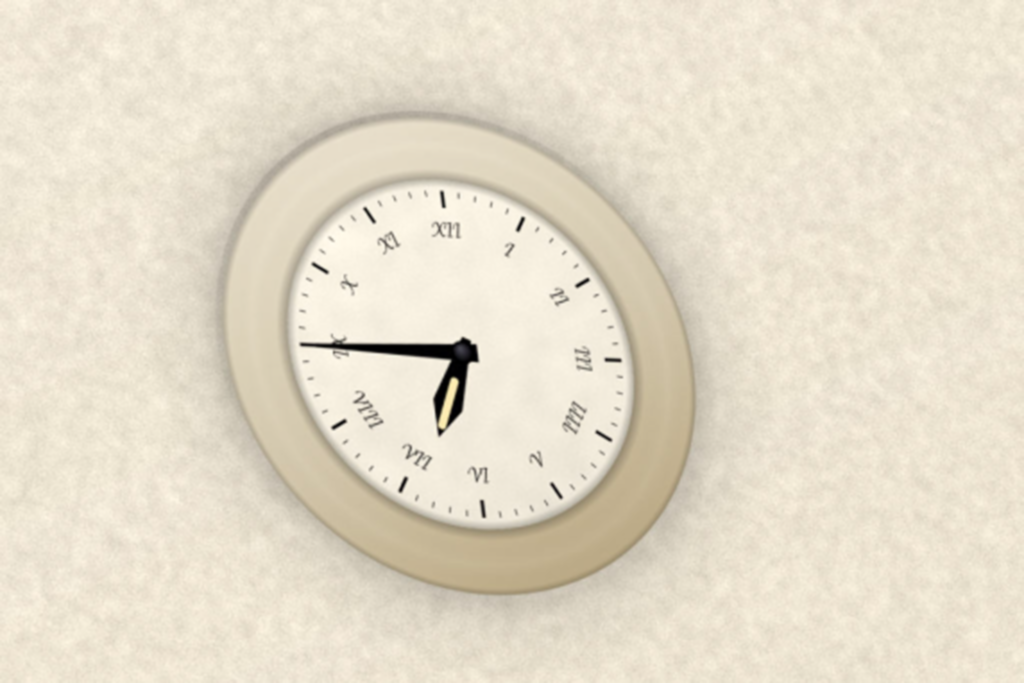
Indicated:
6.45
